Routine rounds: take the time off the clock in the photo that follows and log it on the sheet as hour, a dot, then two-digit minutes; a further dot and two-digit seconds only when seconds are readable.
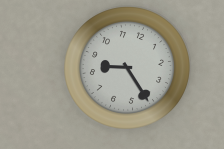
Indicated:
8.21
